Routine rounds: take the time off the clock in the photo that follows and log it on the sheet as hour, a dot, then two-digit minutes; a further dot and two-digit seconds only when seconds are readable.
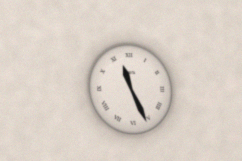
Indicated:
11.26
